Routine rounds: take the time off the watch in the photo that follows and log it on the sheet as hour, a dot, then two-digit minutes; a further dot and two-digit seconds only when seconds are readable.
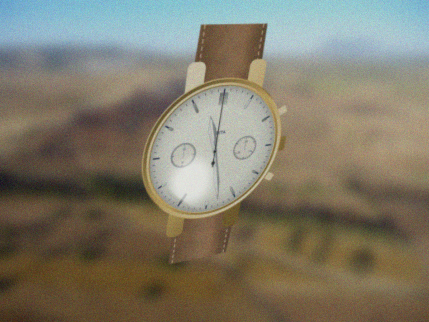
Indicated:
11.28
